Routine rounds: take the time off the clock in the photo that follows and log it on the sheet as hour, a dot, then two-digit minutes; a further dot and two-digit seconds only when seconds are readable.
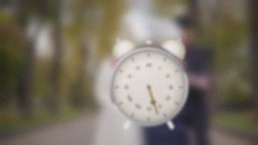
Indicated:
5.27
